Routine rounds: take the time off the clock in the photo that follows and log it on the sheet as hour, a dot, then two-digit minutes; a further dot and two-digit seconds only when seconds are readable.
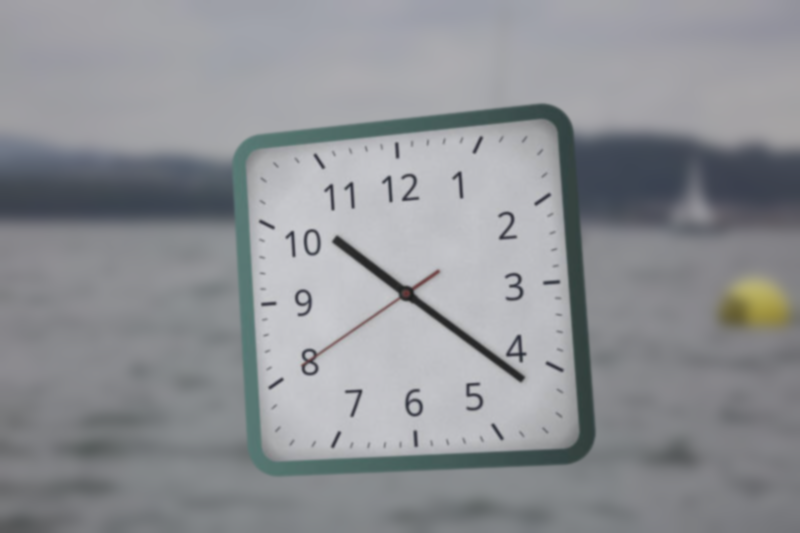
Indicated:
10.21.40
